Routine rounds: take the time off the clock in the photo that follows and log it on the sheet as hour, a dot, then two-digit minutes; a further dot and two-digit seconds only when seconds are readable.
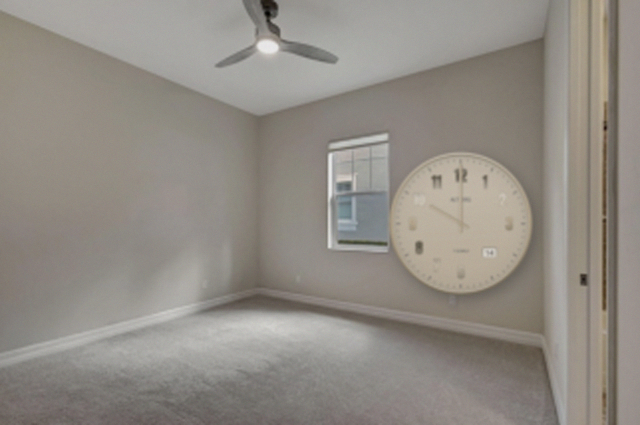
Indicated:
10.00
